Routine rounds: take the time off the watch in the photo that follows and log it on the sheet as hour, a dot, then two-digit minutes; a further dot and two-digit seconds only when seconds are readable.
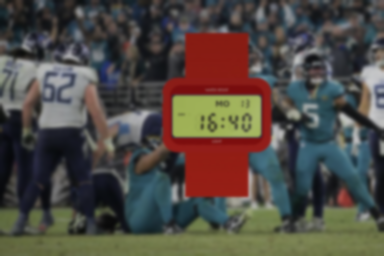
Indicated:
16.40
